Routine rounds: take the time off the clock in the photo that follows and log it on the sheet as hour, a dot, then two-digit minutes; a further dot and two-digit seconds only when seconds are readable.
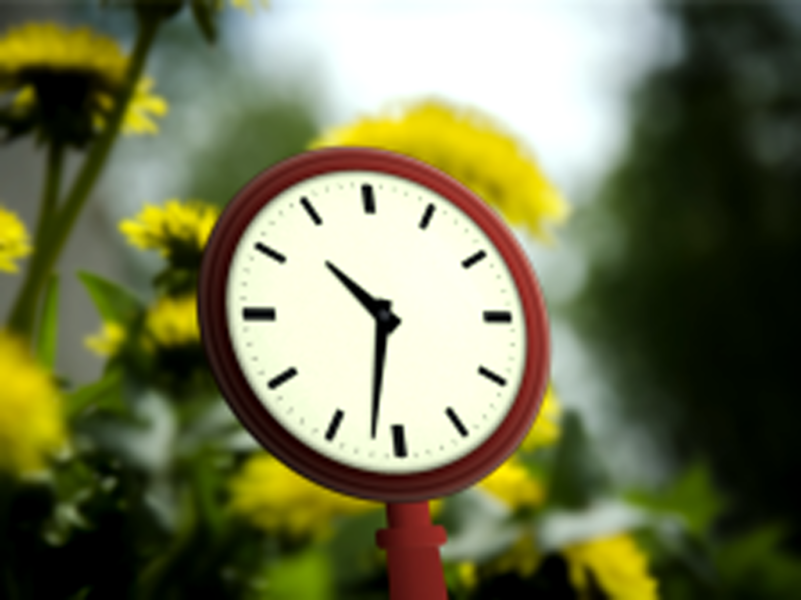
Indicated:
10.32
